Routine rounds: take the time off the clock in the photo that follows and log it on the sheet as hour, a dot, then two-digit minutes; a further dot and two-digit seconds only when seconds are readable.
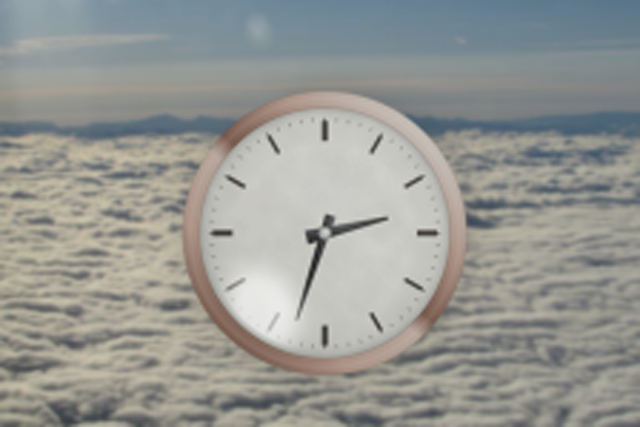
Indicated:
2.33
